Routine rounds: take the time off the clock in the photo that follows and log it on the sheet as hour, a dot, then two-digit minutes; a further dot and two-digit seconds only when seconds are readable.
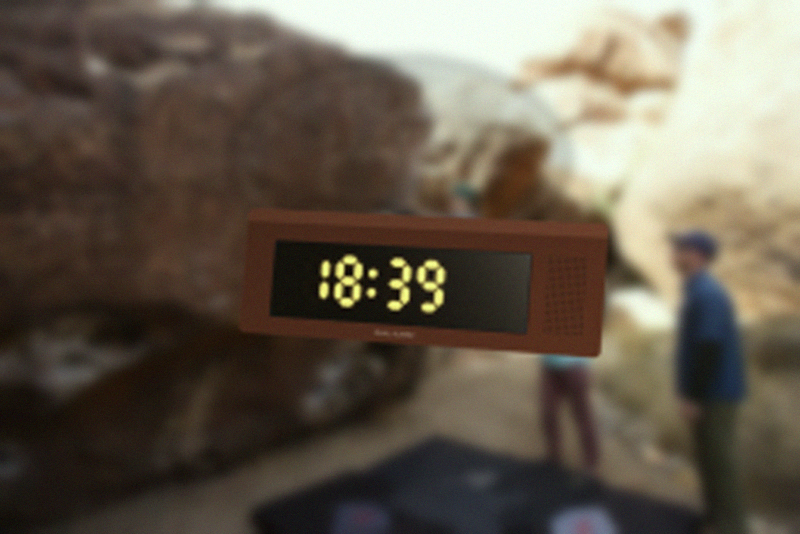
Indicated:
18.39
